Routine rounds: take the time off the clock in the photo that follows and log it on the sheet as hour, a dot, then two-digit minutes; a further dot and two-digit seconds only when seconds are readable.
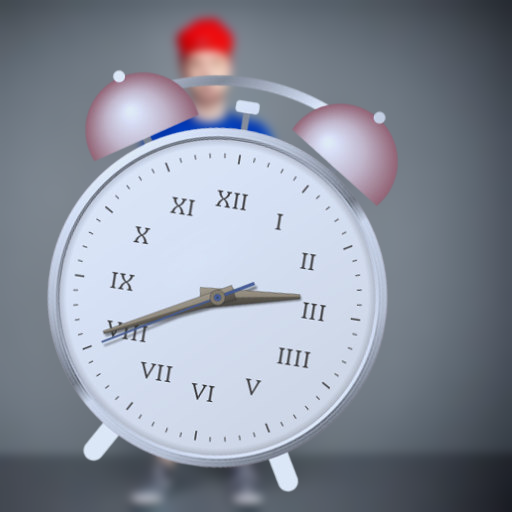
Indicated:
2.40.40
